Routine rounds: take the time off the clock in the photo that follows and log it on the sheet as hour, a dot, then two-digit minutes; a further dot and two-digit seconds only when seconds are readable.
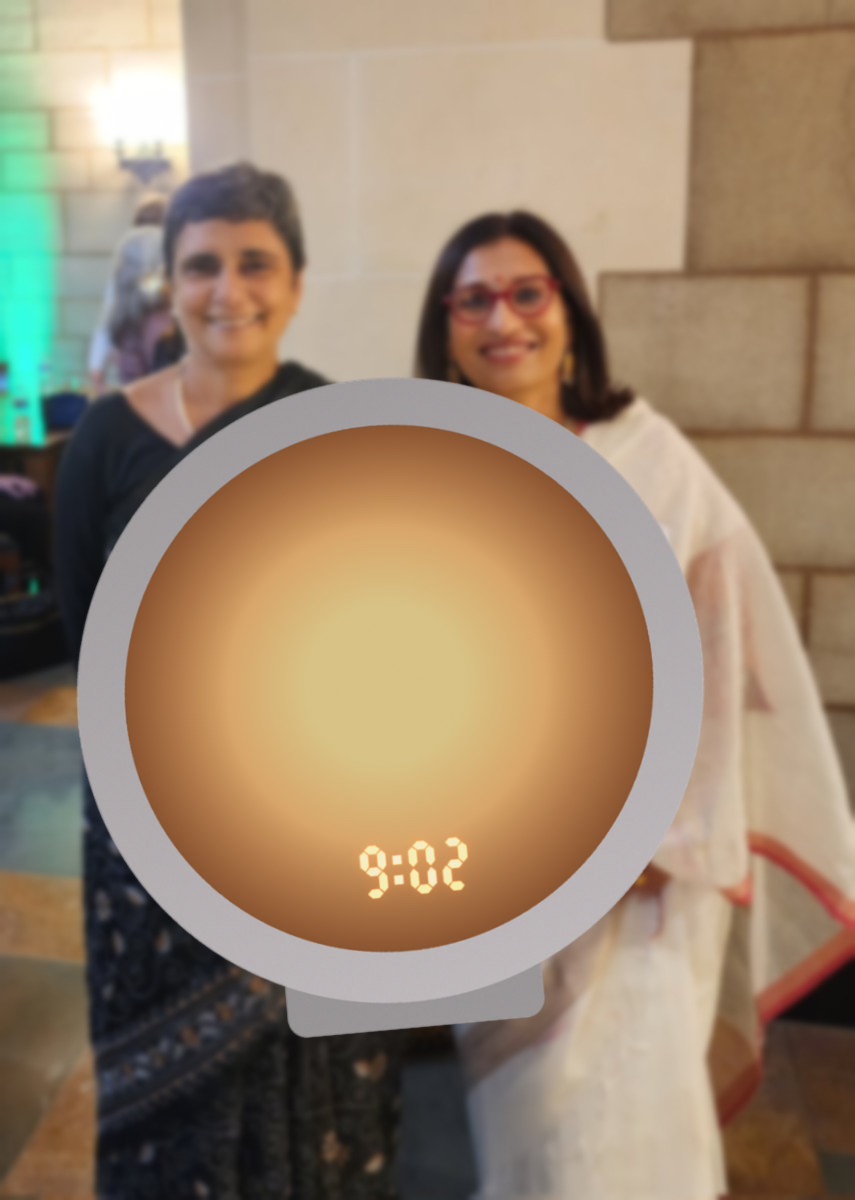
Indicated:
9.02
